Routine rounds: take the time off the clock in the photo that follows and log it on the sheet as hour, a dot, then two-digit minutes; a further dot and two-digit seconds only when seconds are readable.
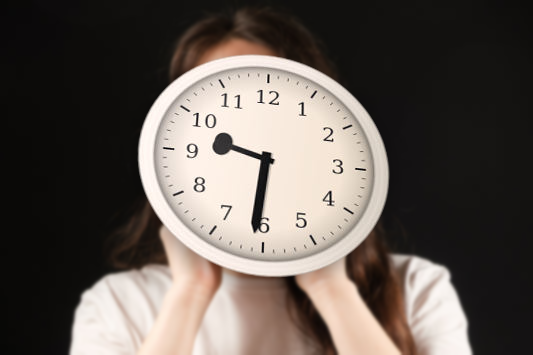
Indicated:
9.31
